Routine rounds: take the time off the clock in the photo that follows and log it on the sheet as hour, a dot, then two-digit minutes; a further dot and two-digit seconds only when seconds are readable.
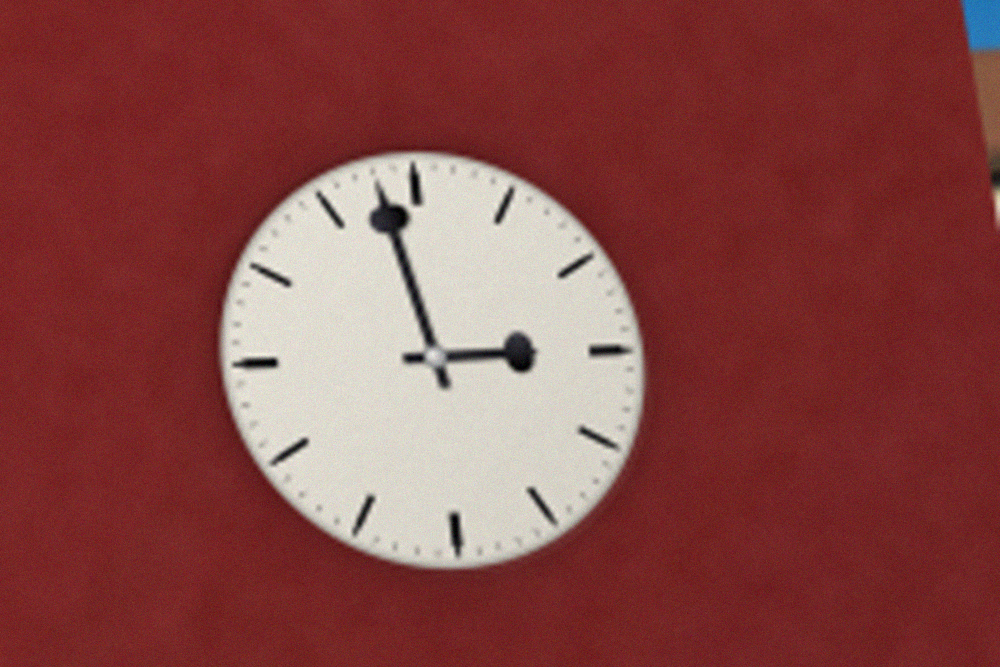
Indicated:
2.58
